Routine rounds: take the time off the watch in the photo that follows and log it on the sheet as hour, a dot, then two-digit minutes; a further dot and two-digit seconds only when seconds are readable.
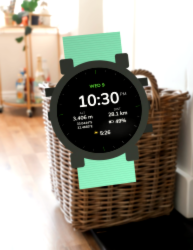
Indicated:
10.30
